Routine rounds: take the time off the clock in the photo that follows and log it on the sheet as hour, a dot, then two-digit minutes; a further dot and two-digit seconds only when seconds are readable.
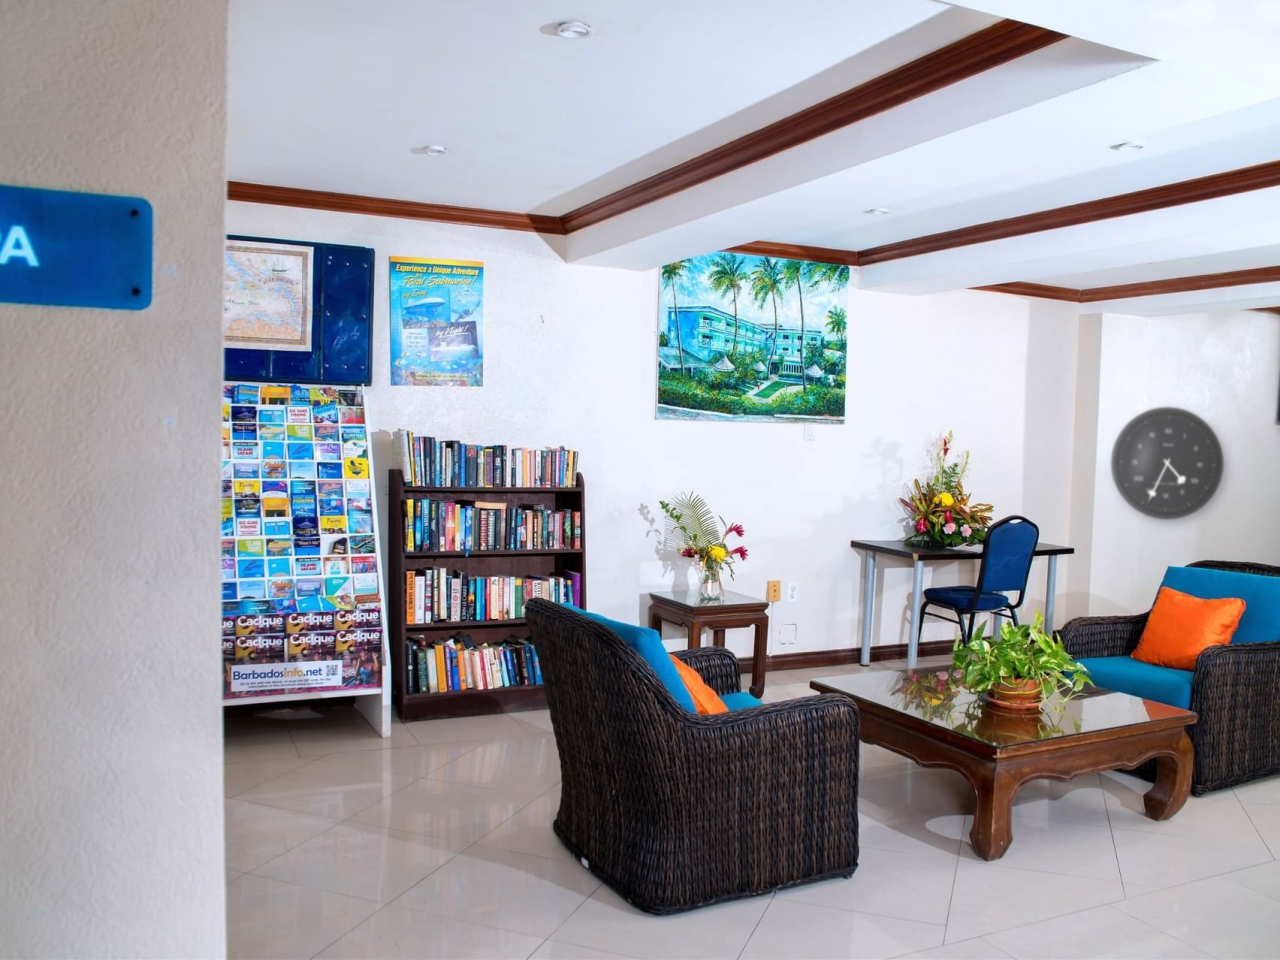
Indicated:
4.34
